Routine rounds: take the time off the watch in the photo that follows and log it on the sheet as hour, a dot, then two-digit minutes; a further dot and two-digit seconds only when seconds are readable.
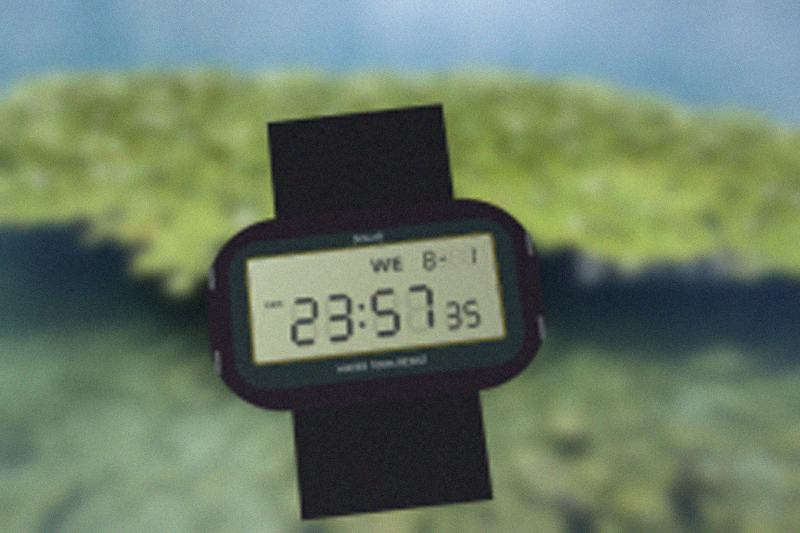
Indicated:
23.57.35
